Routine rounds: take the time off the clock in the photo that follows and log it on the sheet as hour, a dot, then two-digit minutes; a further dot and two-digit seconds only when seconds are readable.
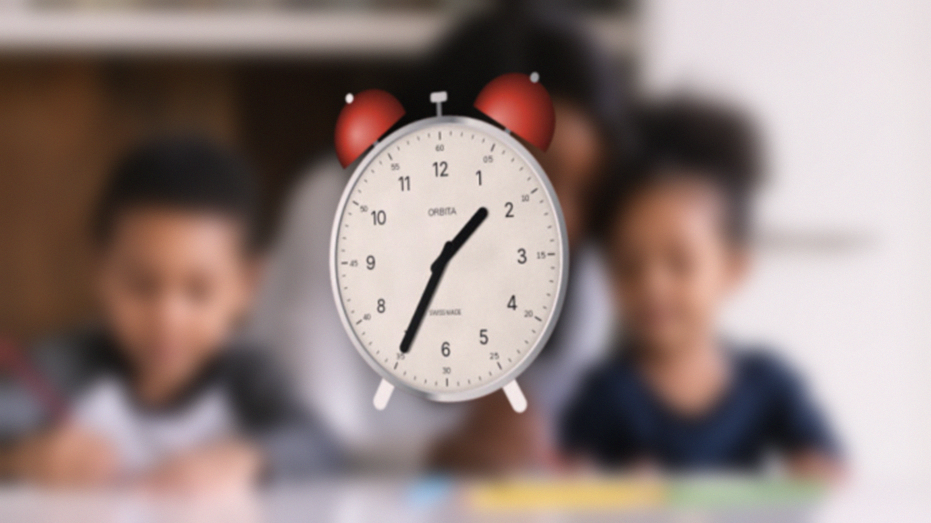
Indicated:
1.35
